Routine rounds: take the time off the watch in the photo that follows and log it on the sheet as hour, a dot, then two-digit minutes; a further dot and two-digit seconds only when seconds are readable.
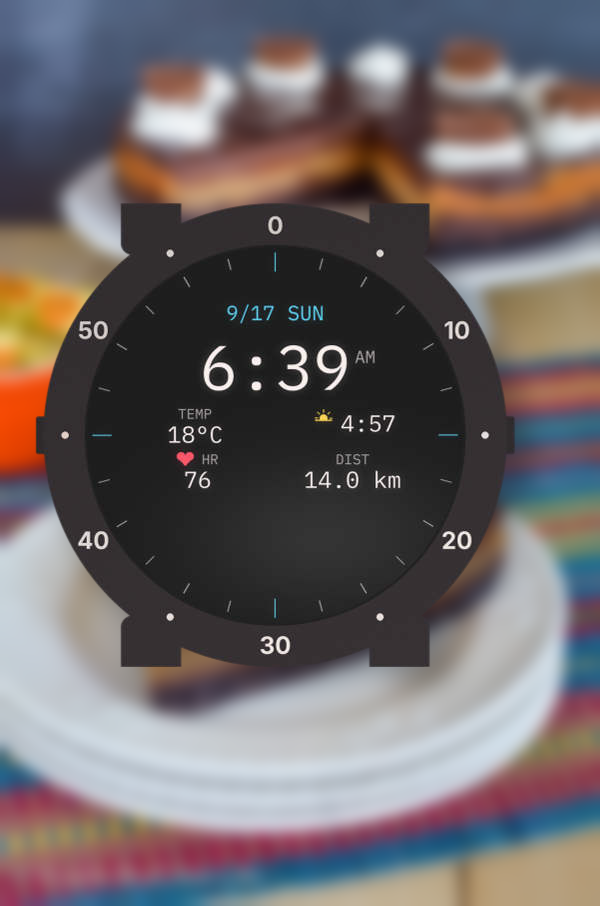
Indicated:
6.39
